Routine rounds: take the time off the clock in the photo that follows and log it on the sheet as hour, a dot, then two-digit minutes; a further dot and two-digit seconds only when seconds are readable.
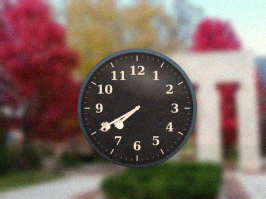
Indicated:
7.40
